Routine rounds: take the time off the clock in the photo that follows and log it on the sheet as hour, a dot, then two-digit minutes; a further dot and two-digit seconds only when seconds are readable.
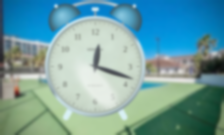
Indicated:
12.18
